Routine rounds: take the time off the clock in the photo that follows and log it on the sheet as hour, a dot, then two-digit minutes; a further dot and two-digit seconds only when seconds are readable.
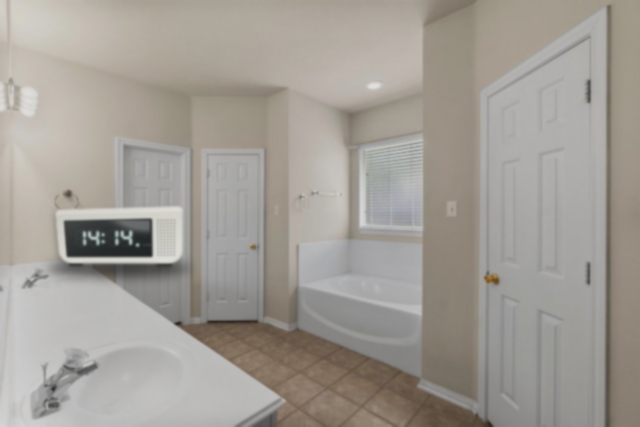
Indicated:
14.14
